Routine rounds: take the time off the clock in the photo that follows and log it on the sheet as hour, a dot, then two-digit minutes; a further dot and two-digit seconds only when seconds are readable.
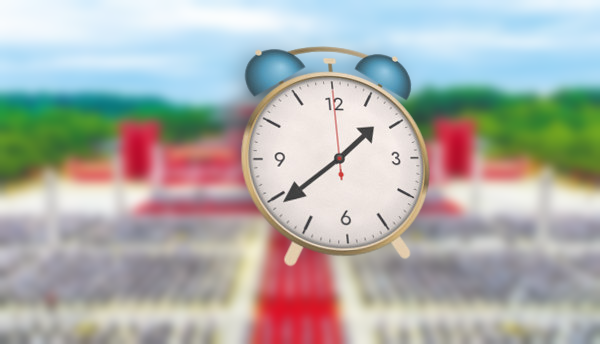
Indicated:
1.39.00
